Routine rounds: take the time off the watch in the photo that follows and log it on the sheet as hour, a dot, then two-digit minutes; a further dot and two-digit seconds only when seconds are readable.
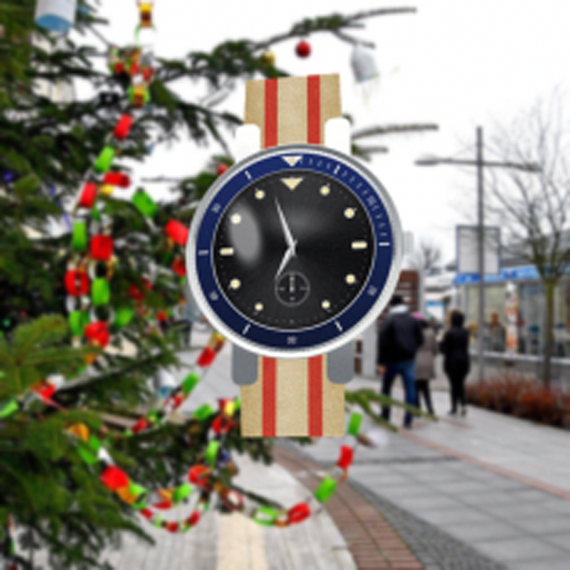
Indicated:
6.57
